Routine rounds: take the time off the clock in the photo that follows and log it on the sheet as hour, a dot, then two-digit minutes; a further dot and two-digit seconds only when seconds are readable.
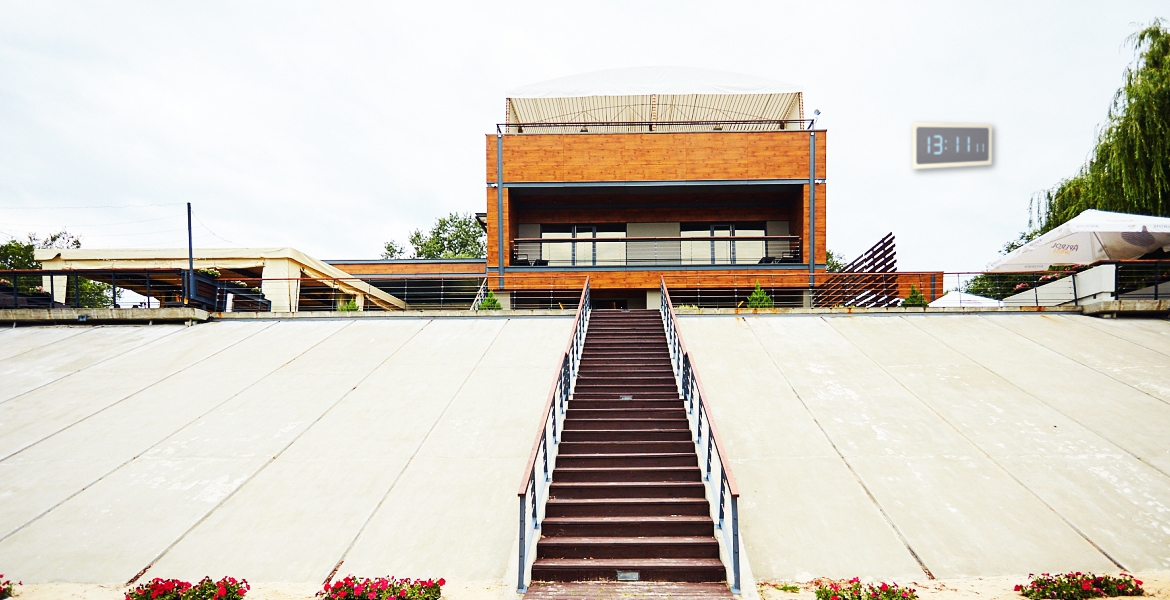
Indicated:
13.11
